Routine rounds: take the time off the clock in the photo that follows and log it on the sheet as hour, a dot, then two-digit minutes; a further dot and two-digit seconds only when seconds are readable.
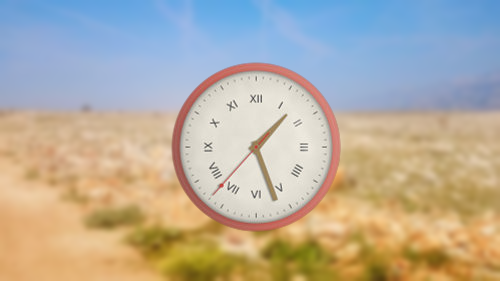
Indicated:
1.26.37
